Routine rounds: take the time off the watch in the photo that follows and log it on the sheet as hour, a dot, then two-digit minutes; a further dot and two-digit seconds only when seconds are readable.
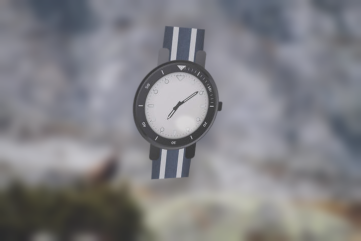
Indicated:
7.09
